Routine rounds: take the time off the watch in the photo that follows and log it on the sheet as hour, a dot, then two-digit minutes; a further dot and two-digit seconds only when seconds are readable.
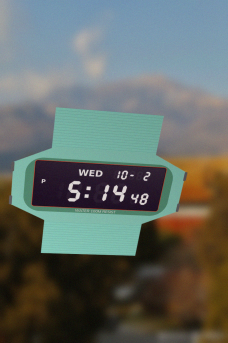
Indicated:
5.14.48
